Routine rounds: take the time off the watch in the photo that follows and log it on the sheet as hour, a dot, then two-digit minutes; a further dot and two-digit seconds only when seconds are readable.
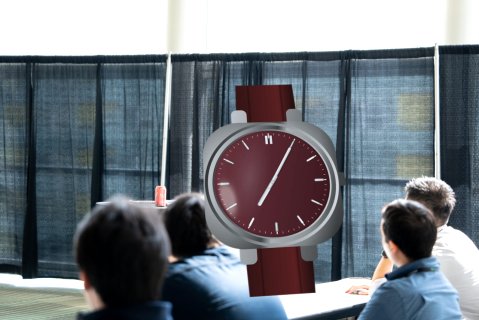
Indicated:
7.05
